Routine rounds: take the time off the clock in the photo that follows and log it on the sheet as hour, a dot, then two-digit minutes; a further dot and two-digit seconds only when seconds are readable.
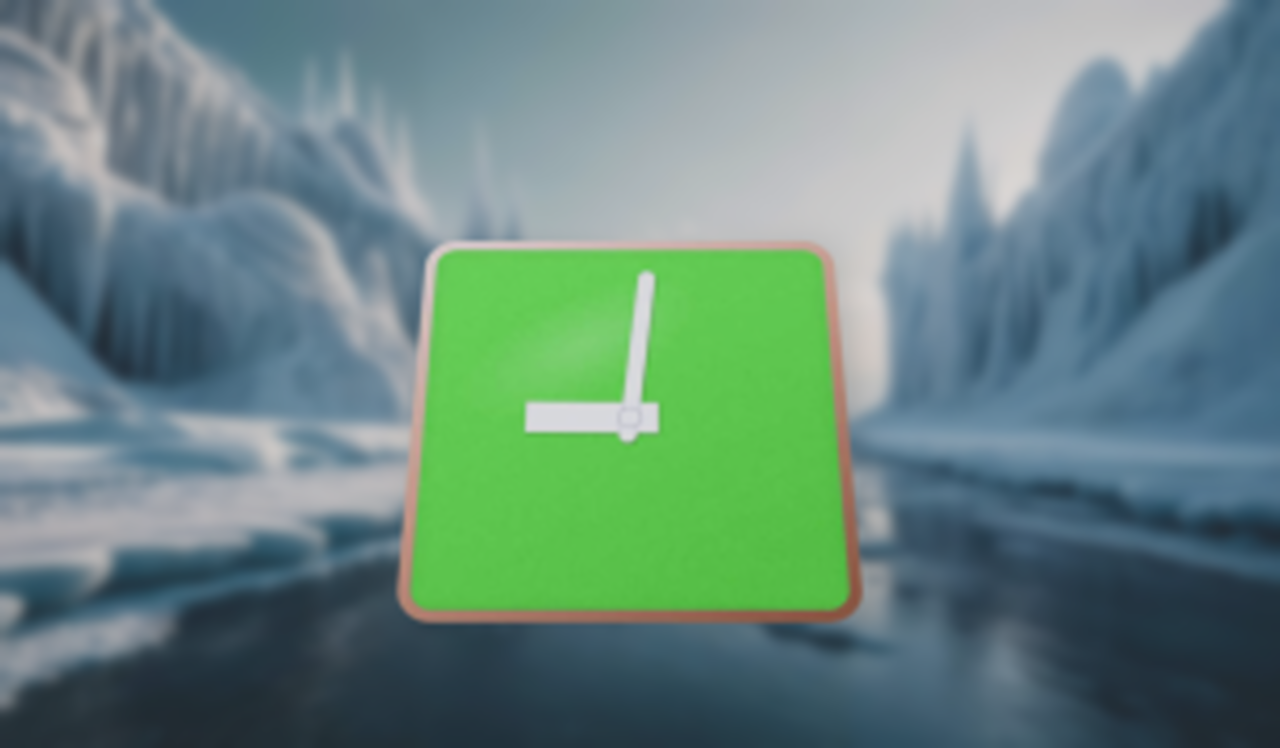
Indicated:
9.01
